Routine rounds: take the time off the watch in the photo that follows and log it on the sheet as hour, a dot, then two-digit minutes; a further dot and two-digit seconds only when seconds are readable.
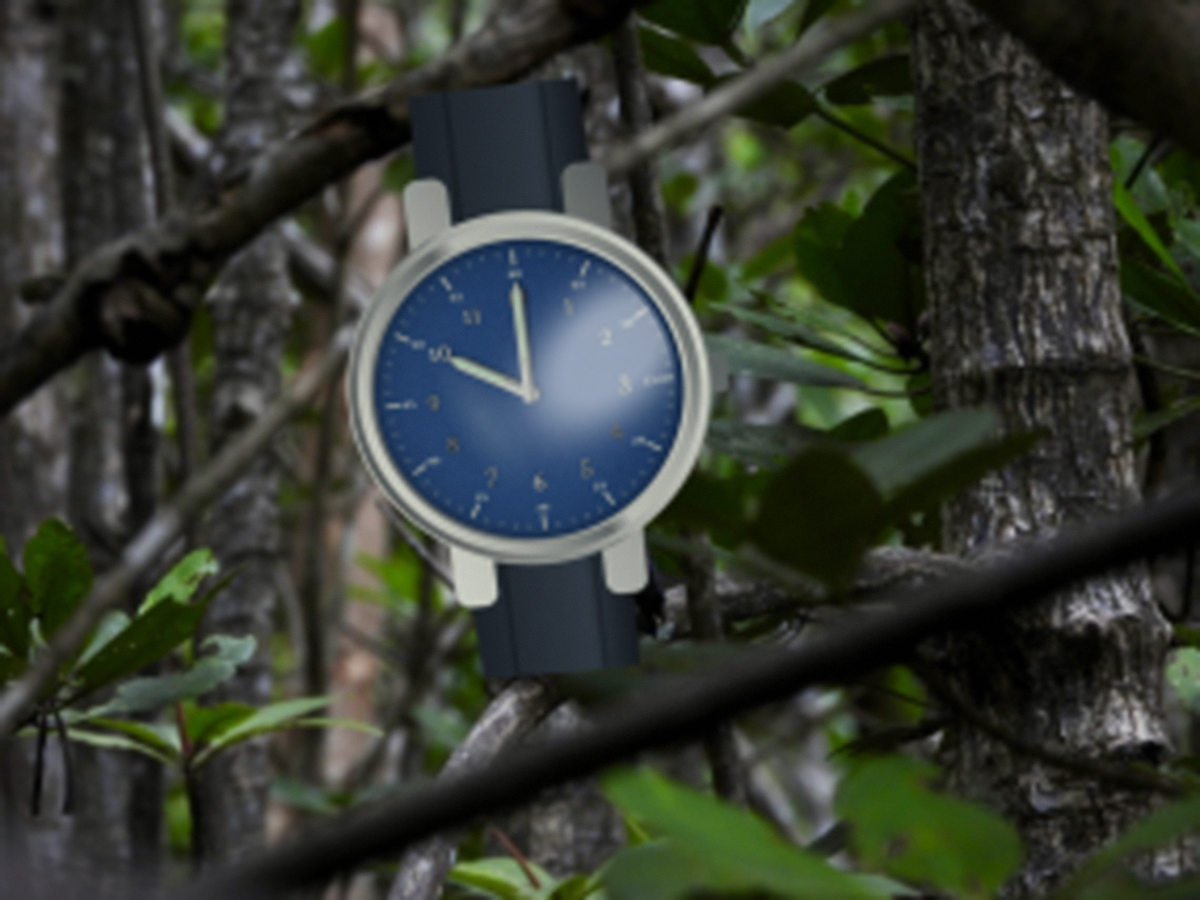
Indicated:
10.00
